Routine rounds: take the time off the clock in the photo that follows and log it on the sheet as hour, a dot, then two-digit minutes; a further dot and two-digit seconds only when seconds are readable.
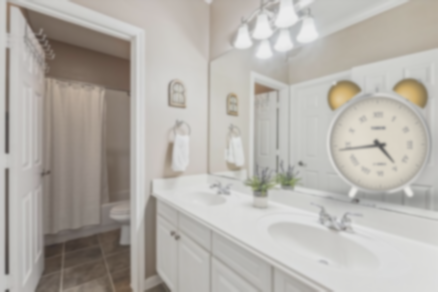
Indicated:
4.44
